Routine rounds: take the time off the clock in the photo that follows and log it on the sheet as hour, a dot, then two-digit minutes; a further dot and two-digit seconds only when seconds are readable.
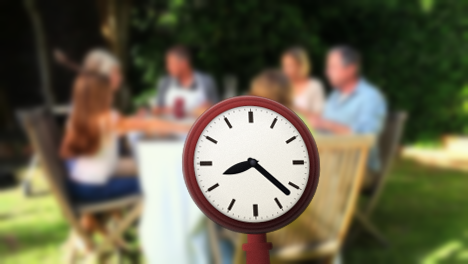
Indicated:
8.22
